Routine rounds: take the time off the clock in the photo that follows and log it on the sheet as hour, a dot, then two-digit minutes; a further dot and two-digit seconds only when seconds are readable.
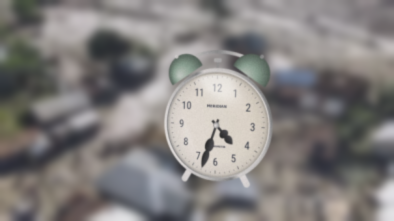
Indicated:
4.33
